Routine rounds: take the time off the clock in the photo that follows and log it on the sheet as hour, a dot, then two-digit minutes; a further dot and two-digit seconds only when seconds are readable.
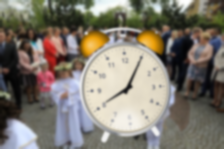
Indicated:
8.05
